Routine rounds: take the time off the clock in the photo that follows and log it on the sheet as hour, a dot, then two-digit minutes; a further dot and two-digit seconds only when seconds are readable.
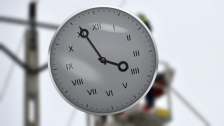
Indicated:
3.56
